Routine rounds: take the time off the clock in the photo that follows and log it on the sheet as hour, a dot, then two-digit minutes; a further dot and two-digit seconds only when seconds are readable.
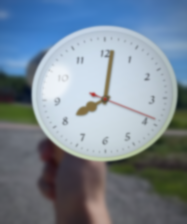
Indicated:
8.01.19
